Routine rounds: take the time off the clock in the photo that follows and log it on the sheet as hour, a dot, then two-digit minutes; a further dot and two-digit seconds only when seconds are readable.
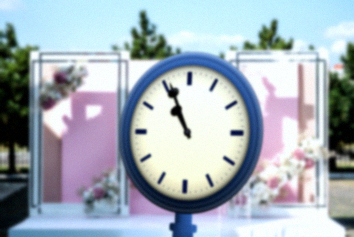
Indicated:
10.56
